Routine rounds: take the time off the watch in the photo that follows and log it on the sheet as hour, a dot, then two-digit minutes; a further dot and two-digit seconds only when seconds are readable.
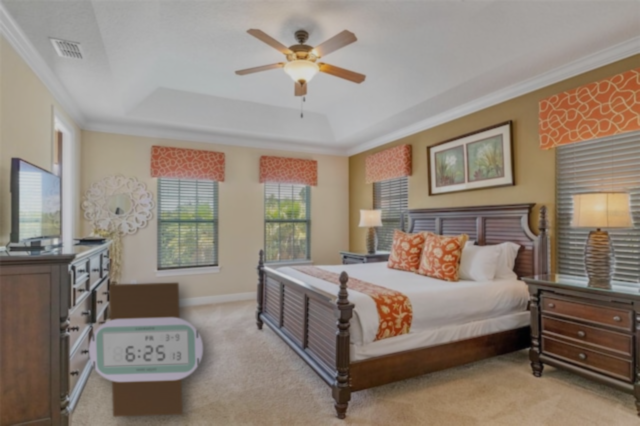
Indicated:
6.25
